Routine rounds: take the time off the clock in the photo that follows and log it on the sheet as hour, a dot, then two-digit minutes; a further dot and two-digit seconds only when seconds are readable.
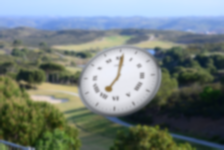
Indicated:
7.01
